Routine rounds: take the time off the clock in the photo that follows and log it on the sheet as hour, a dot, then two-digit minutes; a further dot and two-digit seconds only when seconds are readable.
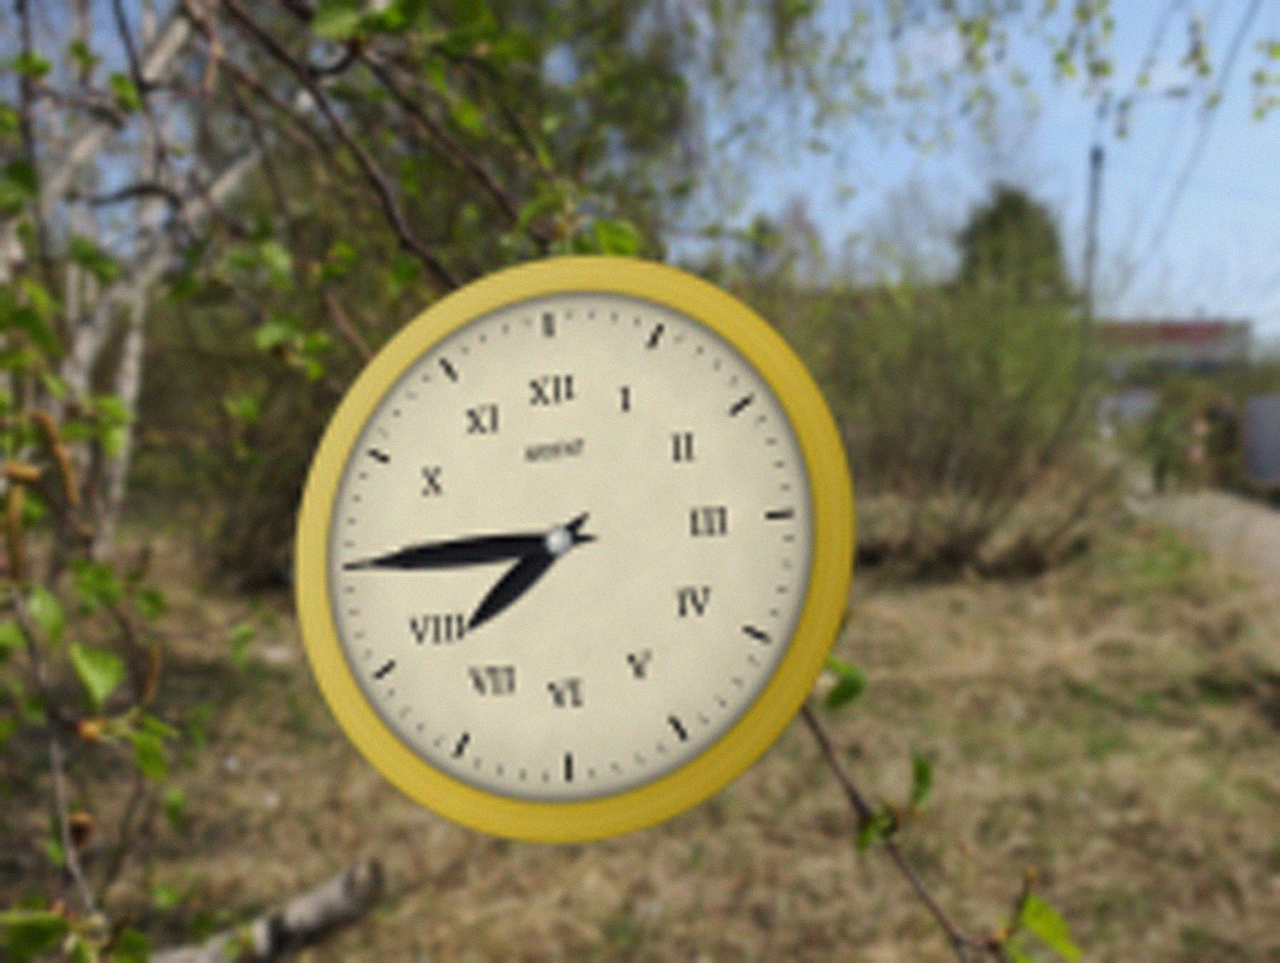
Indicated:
7.45
